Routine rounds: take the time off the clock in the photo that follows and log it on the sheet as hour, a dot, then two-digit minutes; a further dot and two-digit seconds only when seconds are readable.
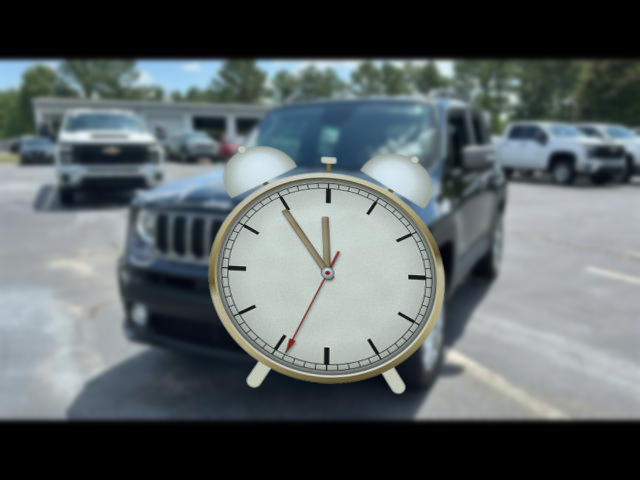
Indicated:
11.54.34
